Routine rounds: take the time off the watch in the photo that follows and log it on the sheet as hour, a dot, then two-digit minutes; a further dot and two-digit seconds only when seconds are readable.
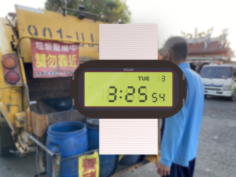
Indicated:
3.25.54
